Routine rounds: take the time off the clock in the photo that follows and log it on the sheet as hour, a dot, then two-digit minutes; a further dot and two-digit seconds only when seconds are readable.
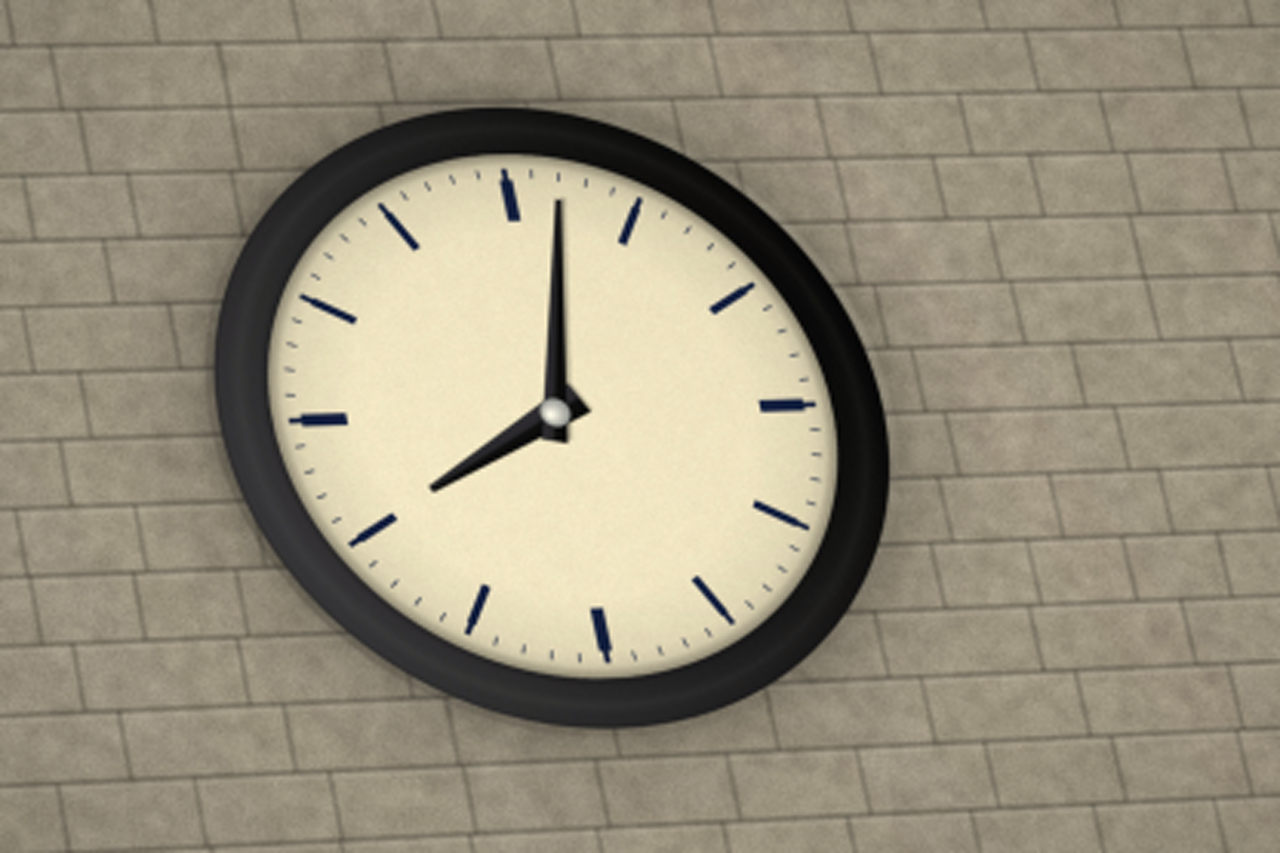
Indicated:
8.02
